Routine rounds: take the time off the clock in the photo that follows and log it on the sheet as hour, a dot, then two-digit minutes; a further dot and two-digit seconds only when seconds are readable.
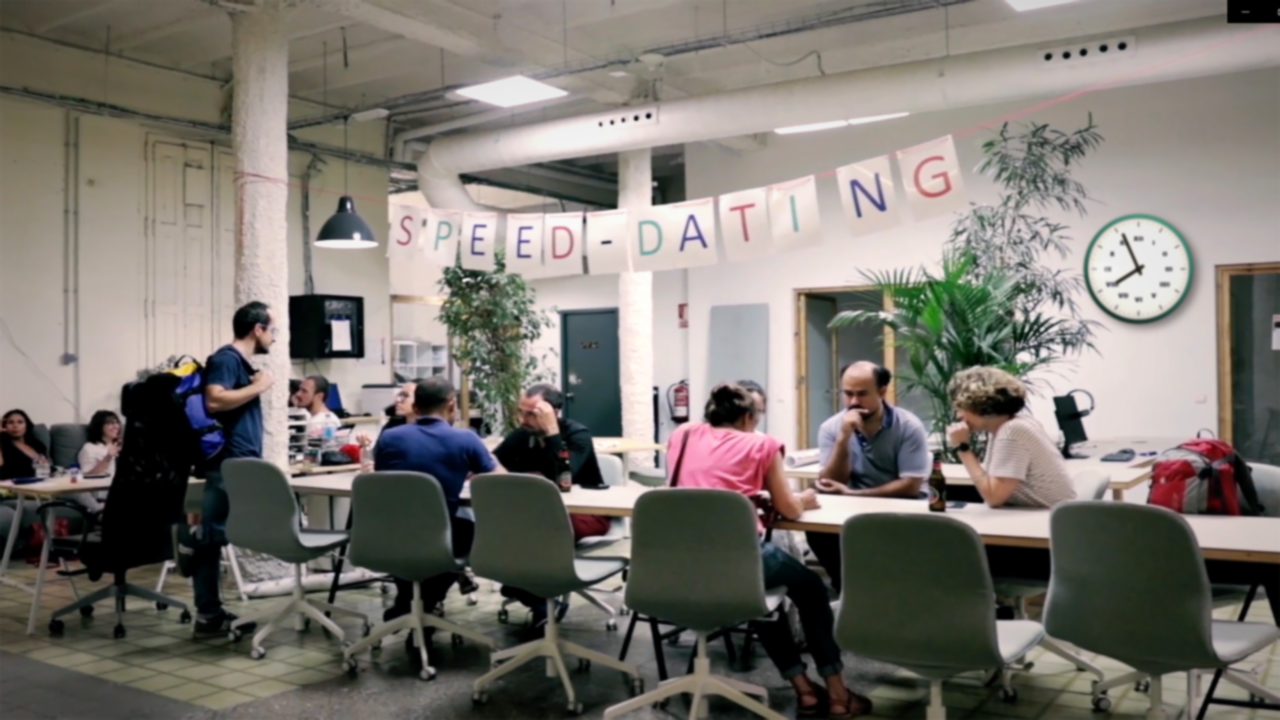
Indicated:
7.56
